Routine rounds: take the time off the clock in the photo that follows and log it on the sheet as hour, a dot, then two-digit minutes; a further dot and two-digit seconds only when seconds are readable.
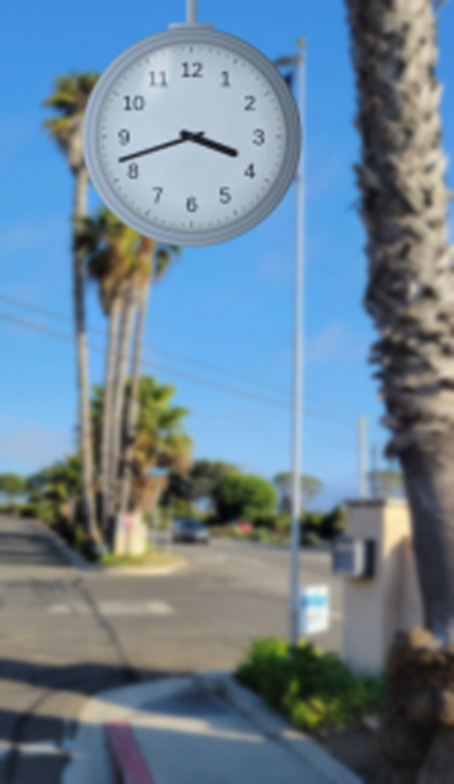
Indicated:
3.42
